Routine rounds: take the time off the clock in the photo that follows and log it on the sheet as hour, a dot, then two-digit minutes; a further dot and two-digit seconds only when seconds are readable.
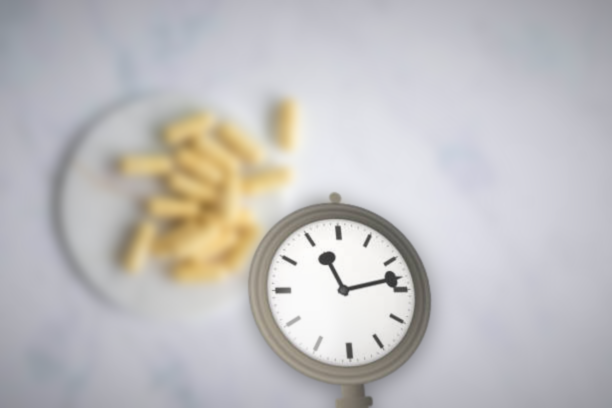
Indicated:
11.13
